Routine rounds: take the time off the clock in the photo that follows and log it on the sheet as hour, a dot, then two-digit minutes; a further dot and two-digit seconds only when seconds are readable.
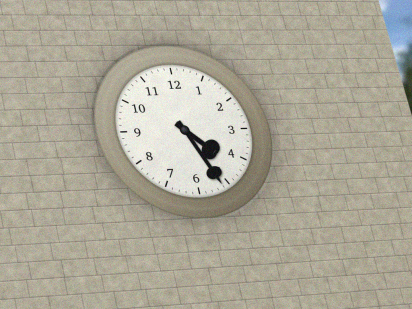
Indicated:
4.26
